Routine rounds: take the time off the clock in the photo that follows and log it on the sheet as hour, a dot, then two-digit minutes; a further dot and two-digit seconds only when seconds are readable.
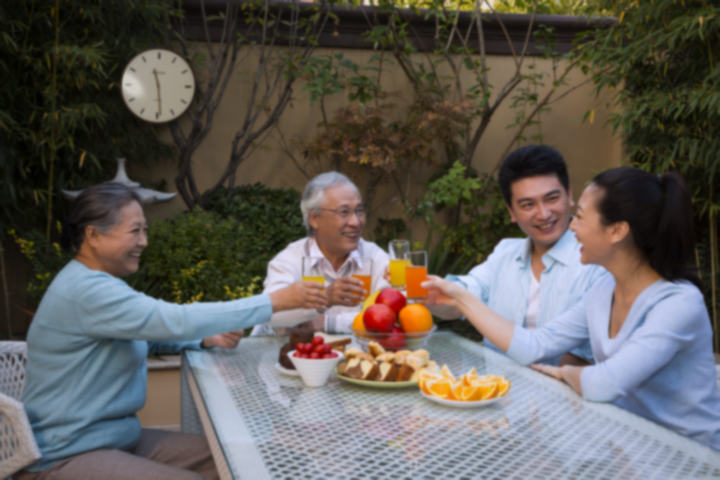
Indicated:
11.29
